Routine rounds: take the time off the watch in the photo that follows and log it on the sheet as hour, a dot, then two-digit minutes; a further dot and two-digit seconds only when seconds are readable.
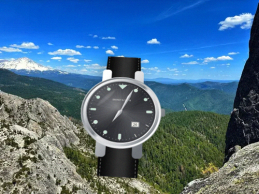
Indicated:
7.04
